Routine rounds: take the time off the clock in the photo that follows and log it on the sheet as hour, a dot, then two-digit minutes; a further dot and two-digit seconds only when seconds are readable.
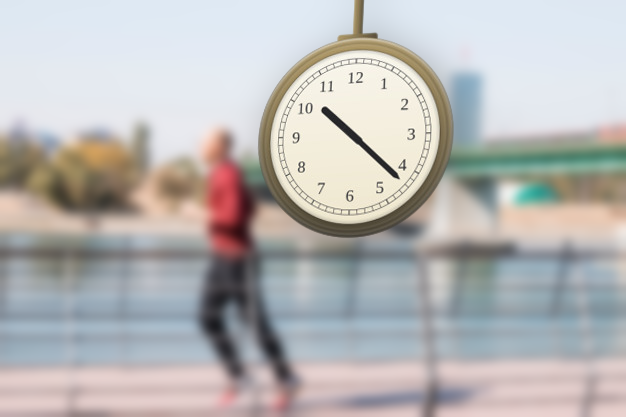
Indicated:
10.22
